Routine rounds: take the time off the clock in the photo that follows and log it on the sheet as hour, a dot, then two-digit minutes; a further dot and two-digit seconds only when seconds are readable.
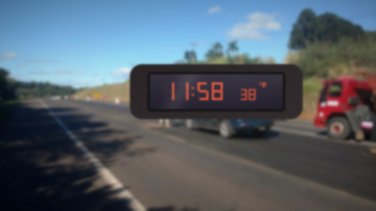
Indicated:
11.58
